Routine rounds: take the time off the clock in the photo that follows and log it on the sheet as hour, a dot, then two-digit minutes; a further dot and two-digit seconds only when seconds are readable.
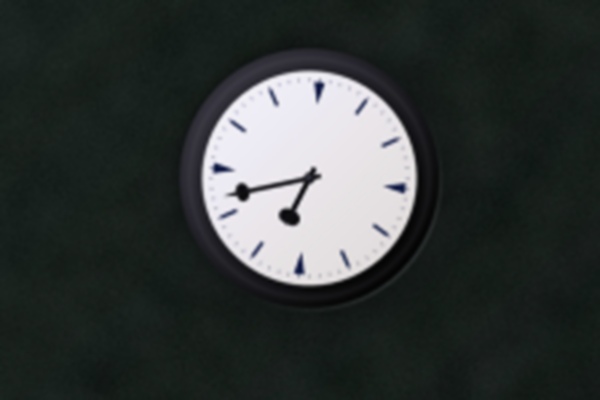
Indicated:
6.42
